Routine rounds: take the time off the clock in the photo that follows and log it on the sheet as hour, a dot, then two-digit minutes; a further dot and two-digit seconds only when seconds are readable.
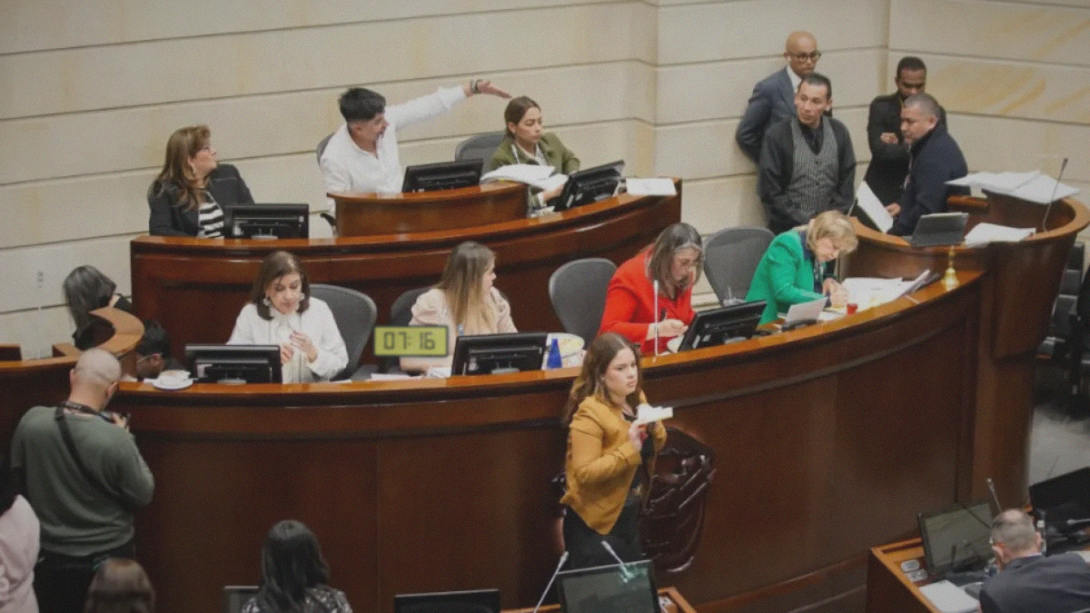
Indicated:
7.16
